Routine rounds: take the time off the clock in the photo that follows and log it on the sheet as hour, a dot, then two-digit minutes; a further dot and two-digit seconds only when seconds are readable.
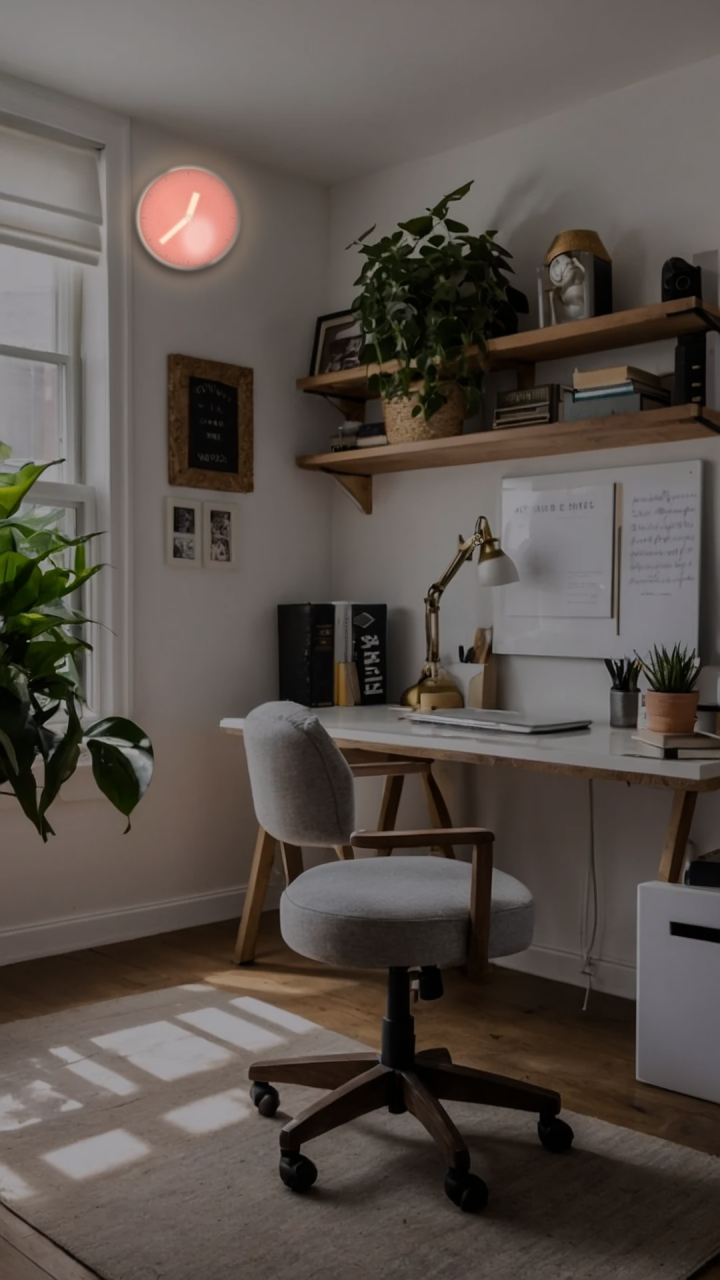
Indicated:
12.38
